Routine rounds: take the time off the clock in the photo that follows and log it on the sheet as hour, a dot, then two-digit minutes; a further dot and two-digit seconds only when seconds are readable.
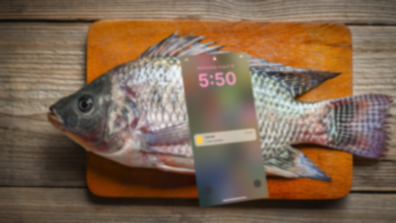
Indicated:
5.50
